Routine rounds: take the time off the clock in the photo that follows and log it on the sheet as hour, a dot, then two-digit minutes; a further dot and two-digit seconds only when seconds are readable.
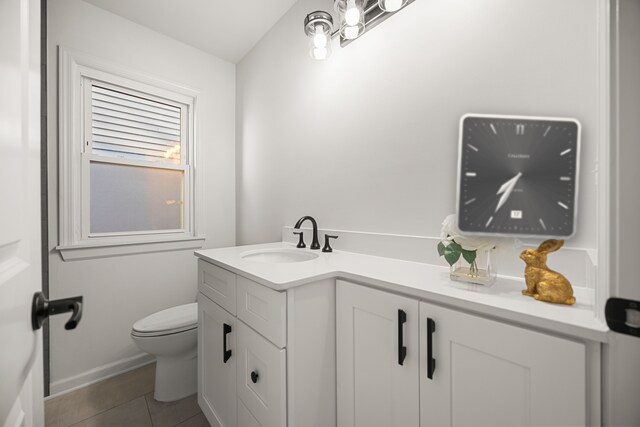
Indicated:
7.35
